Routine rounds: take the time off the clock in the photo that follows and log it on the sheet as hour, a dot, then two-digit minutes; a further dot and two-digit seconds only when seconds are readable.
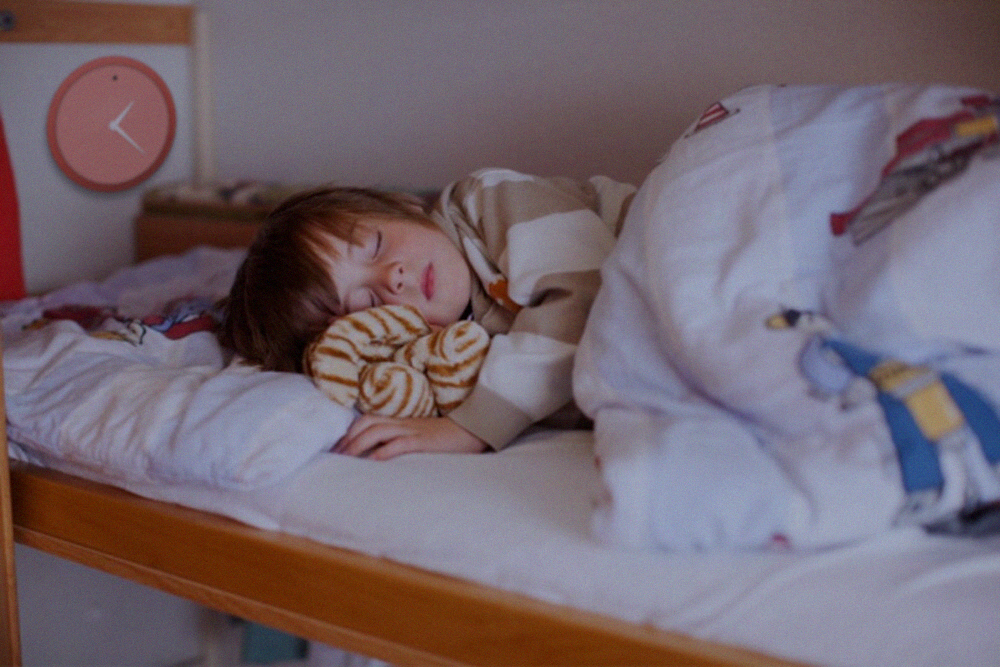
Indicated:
1.22
